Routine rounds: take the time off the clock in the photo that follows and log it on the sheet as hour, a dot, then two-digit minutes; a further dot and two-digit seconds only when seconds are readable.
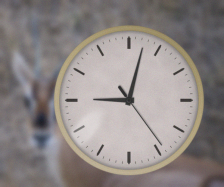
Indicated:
9.02.24
